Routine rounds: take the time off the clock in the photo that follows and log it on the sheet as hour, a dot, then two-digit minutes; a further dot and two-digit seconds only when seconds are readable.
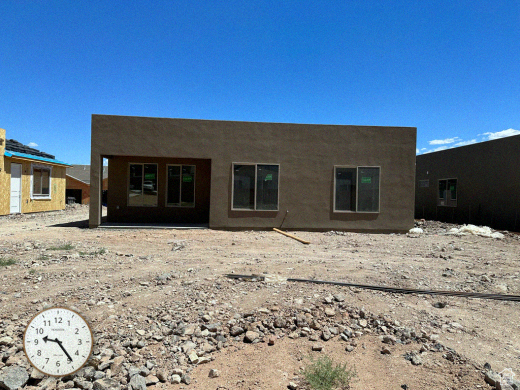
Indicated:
9.24
